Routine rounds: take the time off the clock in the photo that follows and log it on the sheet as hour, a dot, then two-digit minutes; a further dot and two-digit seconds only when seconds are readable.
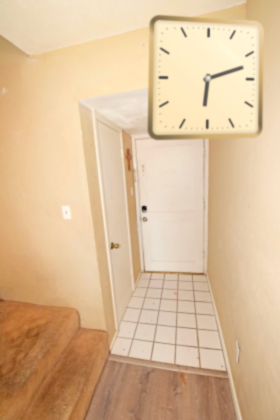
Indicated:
6.12
